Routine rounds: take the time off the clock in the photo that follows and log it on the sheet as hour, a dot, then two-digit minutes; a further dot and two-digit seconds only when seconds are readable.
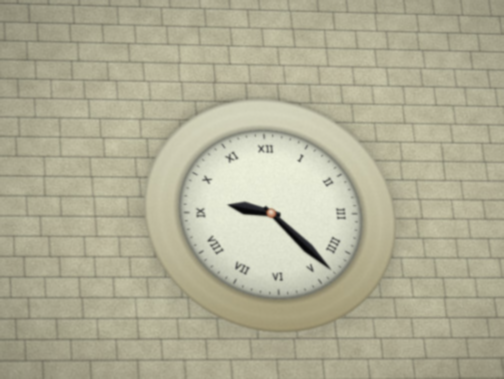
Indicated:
9.23
